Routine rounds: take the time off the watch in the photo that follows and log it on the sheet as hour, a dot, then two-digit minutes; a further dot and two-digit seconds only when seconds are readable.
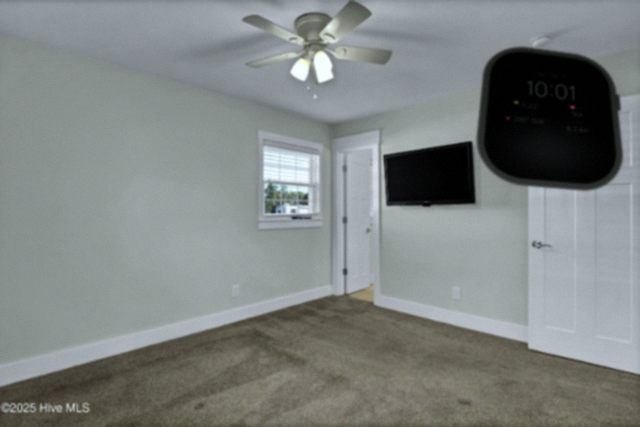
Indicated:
10.01
